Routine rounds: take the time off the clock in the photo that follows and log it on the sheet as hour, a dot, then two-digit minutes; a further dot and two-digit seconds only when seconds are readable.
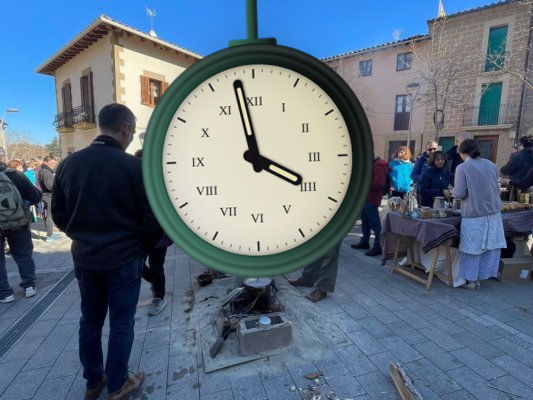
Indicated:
3.58
